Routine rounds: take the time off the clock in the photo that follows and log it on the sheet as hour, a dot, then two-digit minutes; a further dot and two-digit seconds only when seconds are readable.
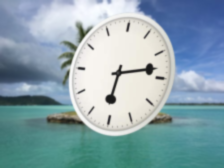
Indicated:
6.13
